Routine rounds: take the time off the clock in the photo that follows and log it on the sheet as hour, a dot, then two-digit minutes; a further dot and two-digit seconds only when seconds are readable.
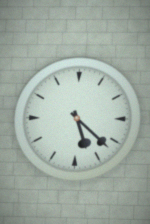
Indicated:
5.22
